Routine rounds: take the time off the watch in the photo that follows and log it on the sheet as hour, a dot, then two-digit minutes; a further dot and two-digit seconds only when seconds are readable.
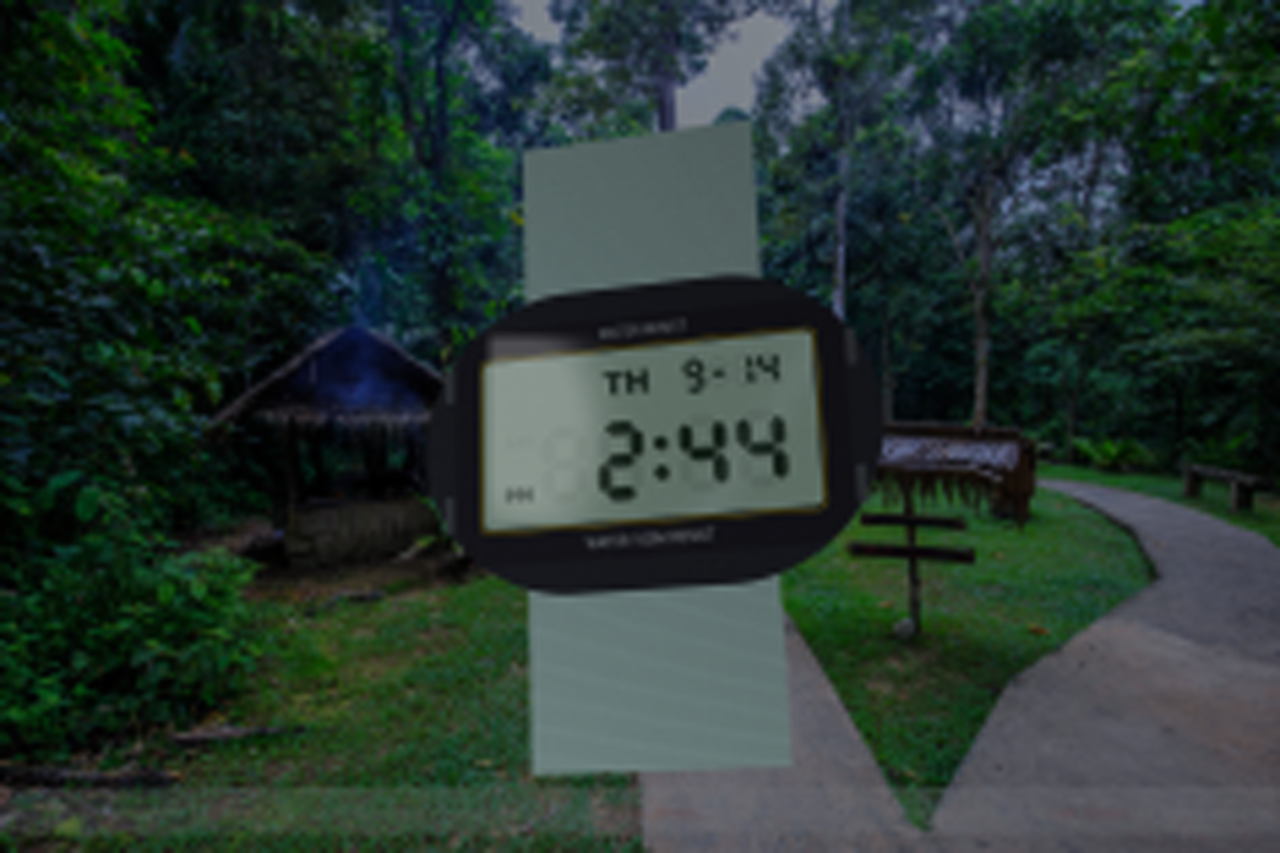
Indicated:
2.44
